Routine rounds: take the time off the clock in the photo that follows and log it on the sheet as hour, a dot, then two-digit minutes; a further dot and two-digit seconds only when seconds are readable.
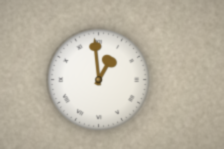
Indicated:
12.59
